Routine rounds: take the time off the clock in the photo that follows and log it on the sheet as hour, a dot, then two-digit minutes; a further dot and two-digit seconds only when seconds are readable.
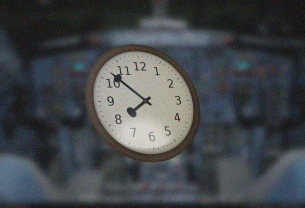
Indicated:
7.52
